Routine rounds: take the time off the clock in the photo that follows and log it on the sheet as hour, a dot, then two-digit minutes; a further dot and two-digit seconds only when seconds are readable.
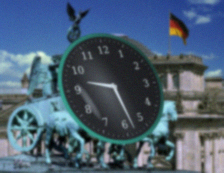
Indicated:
9.28
